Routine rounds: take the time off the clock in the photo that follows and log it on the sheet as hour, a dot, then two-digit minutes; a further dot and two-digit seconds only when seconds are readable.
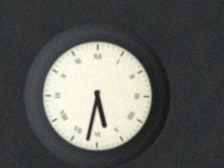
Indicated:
5.32
